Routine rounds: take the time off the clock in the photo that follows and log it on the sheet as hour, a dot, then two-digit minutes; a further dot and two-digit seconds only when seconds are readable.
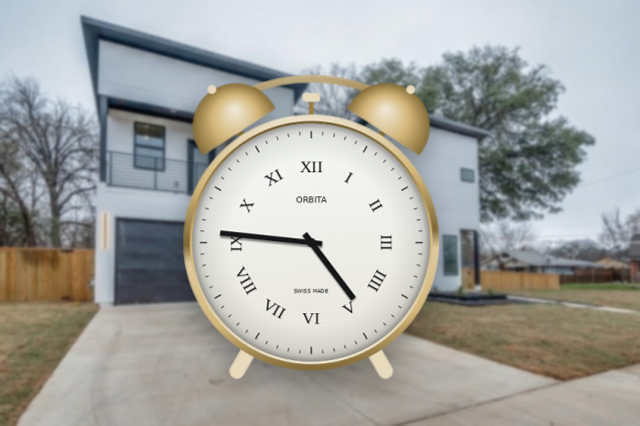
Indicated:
4.46
